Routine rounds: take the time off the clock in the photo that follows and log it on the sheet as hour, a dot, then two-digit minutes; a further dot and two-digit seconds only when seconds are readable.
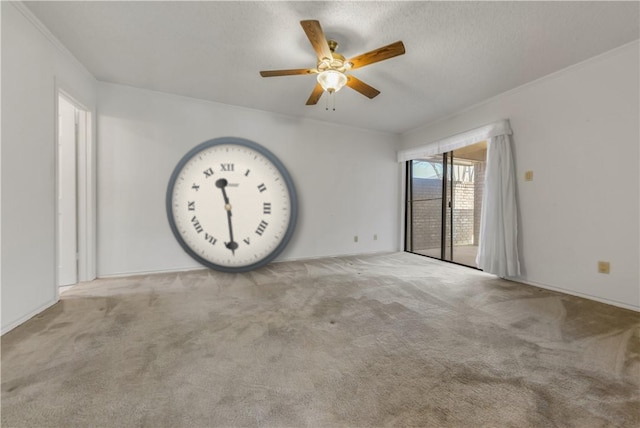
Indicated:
11.29
